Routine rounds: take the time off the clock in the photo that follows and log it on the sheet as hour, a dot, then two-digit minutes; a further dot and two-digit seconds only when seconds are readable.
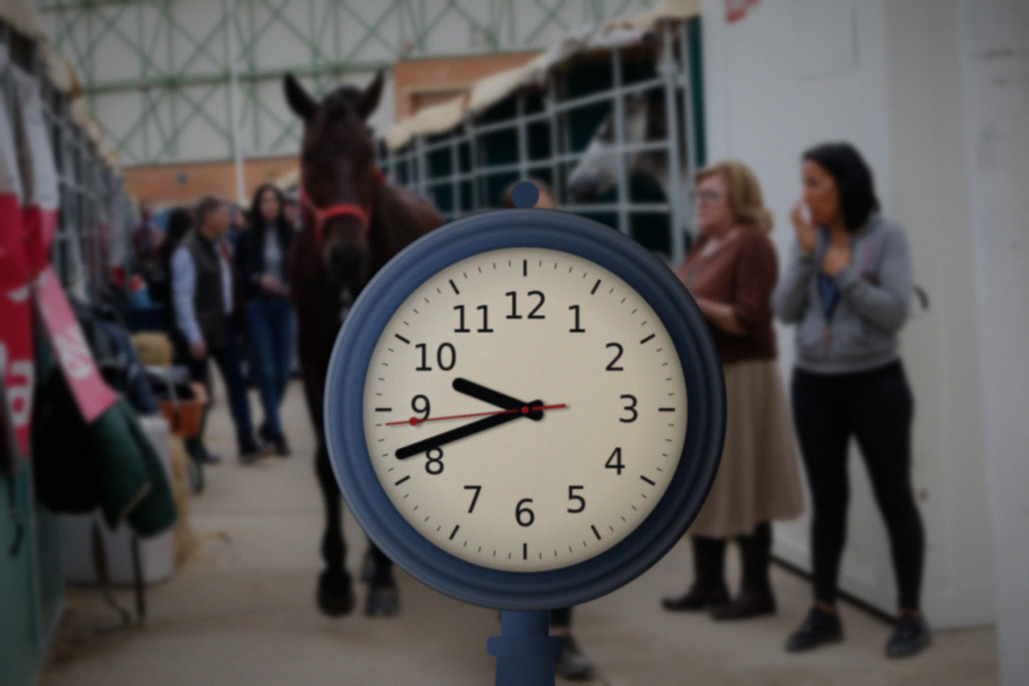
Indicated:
9.41.44
